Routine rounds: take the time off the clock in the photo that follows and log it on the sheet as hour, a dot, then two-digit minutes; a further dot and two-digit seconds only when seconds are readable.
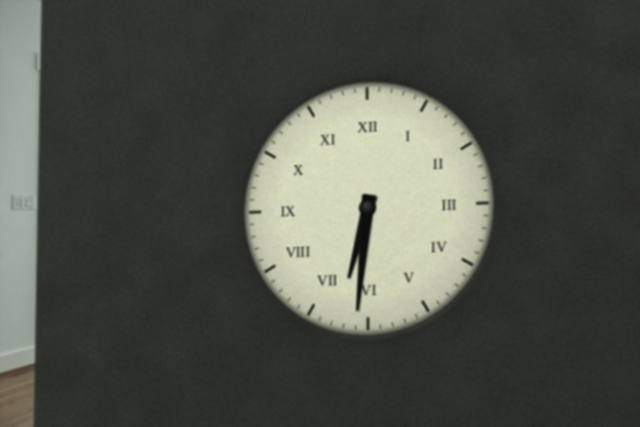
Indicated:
6.31
